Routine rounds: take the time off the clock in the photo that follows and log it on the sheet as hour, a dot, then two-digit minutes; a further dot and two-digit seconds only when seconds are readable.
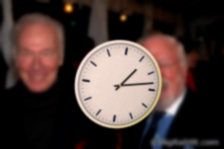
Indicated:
1.13
